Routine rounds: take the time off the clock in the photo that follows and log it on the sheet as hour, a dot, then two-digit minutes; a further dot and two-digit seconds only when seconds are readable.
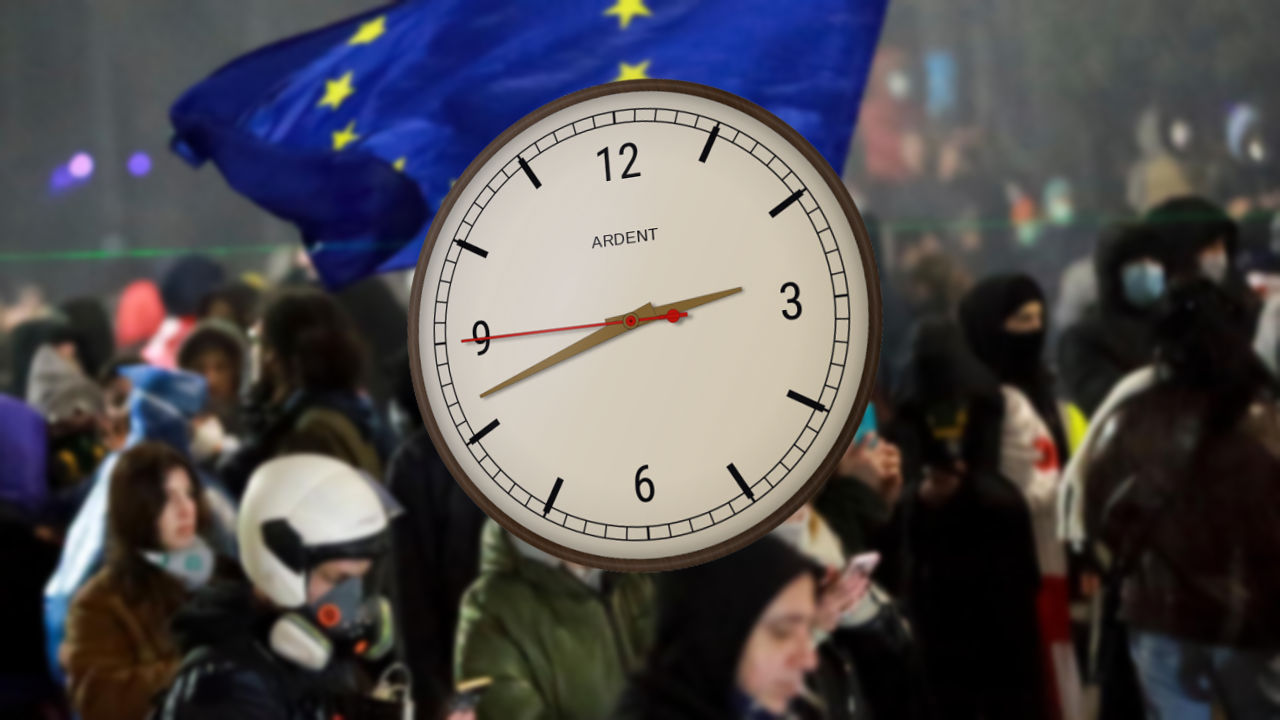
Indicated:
2.41.45
